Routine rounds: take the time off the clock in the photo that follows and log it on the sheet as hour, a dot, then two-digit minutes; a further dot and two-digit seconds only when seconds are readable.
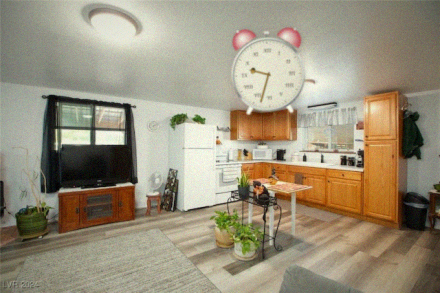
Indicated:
9.33
